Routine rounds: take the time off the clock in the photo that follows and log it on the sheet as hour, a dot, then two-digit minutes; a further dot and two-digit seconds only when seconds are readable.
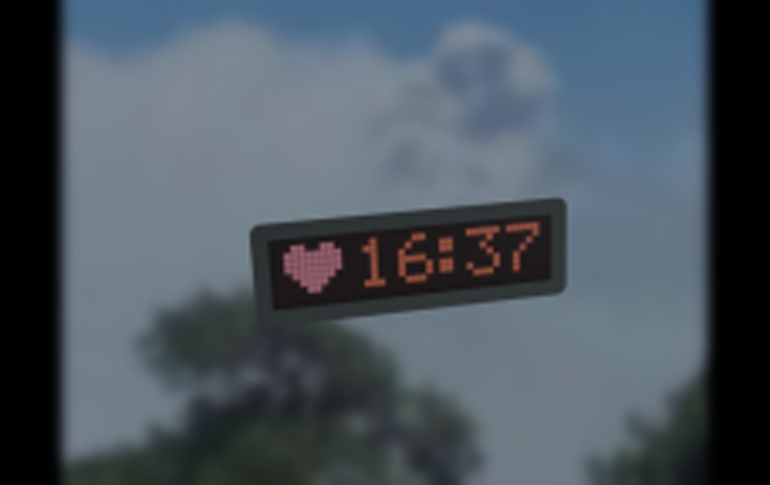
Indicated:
16.37
